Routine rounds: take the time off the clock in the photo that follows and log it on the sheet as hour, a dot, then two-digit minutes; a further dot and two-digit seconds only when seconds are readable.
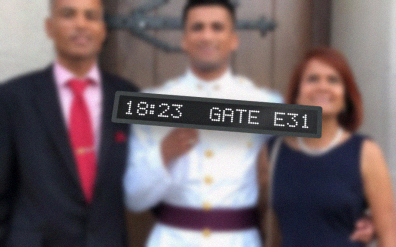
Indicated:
18.23
